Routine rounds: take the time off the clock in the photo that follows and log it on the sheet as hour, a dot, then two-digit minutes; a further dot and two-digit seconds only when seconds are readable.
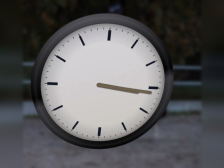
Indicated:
3.16
